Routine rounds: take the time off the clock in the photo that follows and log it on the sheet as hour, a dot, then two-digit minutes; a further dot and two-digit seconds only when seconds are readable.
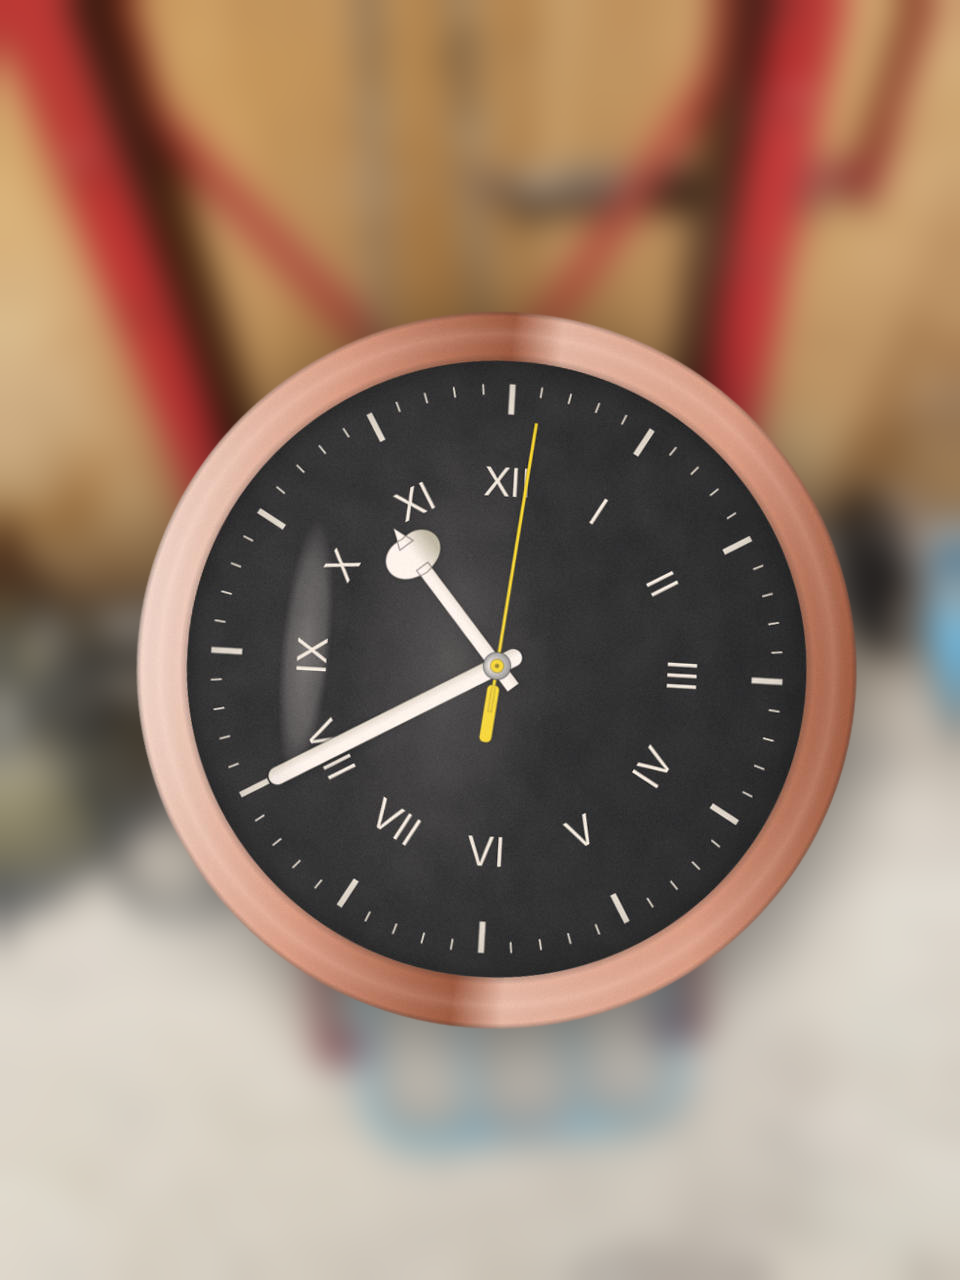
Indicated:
10.40.01
